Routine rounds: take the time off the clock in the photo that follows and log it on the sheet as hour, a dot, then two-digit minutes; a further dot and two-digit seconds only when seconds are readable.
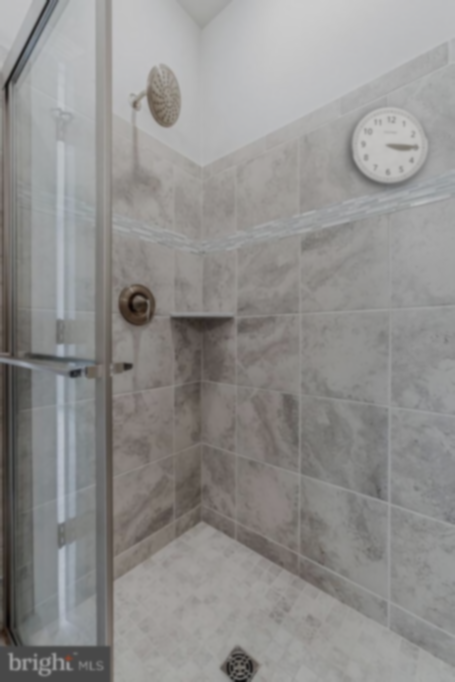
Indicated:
3.15
